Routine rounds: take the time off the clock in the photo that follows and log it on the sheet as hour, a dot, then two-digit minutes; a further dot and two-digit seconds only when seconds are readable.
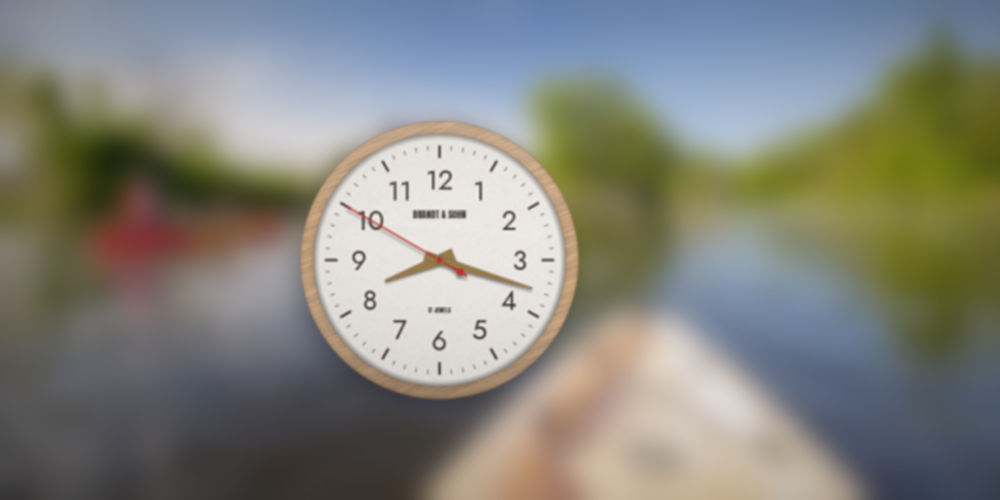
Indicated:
8.17.50
